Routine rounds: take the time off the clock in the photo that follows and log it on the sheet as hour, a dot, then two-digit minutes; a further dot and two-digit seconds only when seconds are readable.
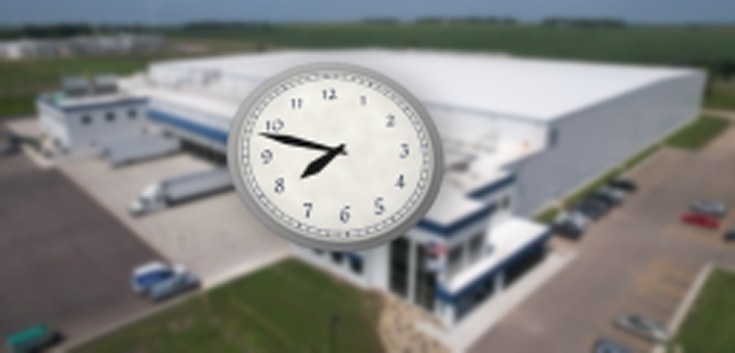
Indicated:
7.48
